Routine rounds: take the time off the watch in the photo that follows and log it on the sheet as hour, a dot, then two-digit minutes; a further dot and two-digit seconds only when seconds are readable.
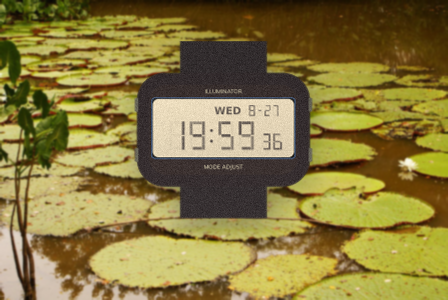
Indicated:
19.59.36
